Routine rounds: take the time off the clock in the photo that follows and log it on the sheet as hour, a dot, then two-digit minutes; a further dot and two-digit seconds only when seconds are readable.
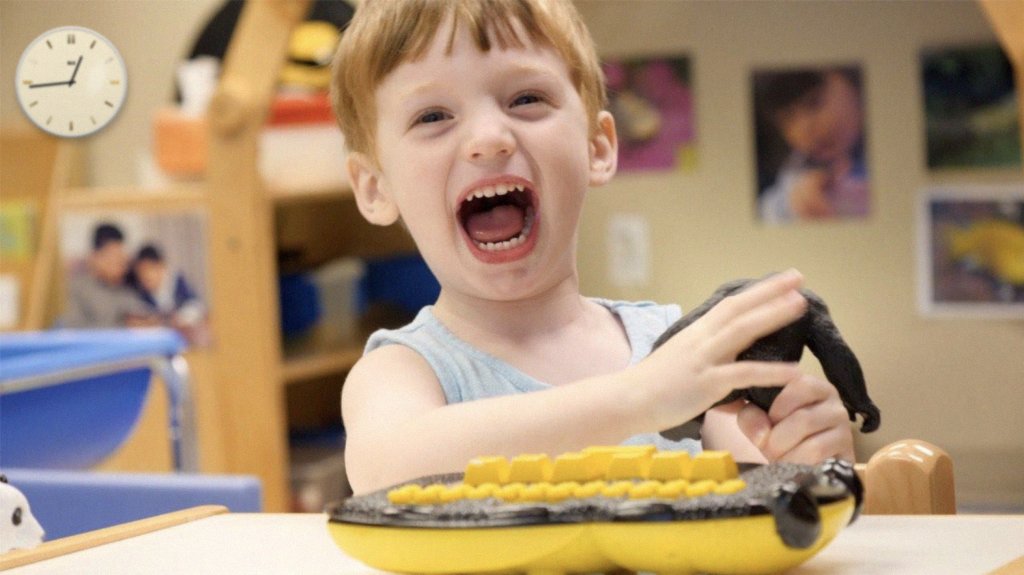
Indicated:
12.44
